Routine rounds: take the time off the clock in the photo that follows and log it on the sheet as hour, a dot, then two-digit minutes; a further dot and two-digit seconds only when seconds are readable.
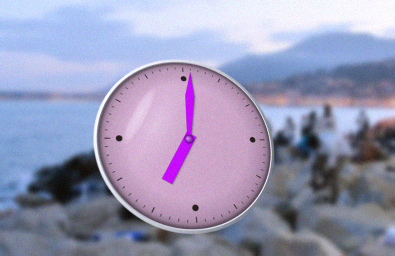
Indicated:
7.01
